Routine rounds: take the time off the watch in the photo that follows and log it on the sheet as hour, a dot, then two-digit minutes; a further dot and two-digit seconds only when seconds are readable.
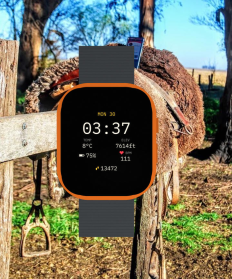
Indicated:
3.37
